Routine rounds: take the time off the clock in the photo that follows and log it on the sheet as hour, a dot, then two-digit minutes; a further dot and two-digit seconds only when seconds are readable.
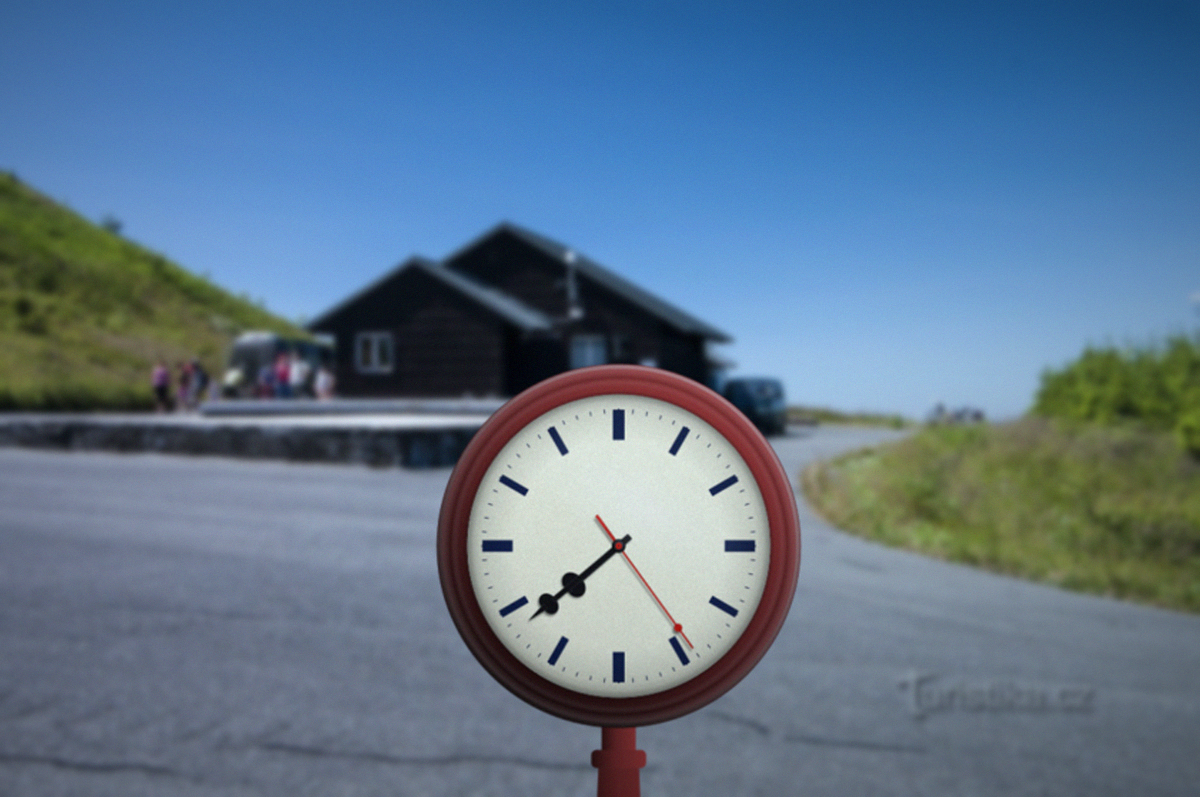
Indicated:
7.38.24
